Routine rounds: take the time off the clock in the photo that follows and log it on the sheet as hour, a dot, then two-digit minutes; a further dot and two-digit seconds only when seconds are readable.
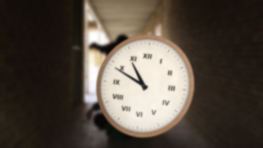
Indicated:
10.49
